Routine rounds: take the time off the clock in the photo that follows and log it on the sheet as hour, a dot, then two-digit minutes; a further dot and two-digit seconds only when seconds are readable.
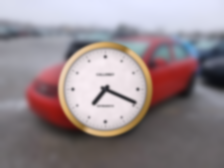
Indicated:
7.19
